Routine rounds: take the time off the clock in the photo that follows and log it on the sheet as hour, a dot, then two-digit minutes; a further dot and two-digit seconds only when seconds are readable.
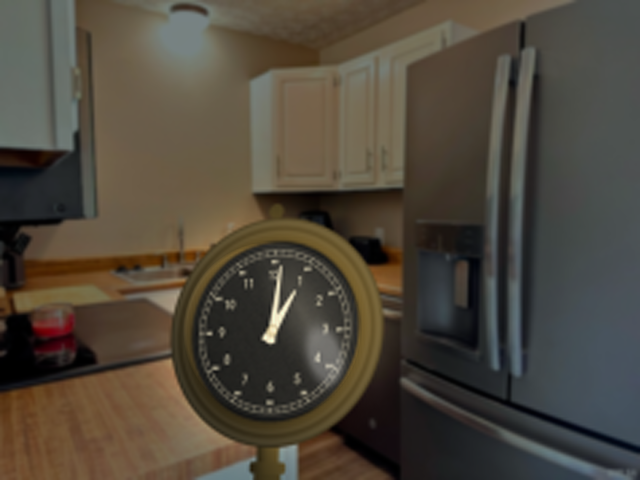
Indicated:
1.01
